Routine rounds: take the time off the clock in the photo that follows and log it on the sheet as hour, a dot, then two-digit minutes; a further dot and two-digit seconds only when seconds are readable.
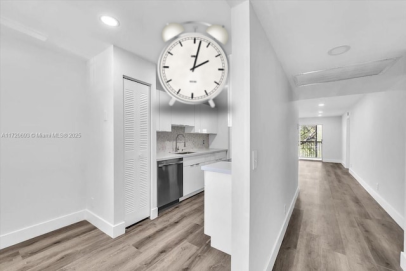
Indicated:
2.02
